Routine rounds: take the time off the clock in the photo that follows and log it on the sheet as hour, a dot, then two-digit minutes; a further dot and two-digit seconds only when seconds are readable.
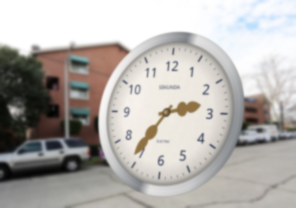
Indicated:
2.36
